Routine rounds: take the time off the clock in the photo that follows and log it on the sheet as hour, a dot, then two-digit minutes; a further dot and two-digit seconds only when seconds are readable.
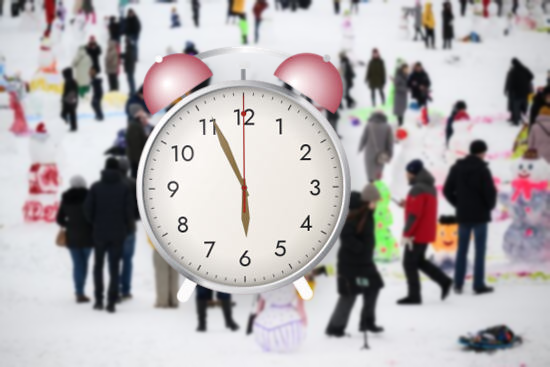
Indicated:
5.56.00
